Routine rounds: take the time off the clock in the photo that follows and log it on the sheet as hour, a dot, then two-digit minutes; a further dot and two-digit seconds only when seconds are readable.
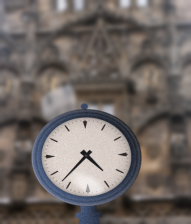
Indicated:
4.37
